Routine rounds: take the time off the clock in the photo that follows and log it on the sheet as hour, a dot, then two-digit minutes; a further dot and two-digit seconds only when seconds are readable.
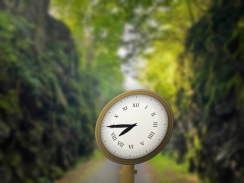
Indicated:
7.45
